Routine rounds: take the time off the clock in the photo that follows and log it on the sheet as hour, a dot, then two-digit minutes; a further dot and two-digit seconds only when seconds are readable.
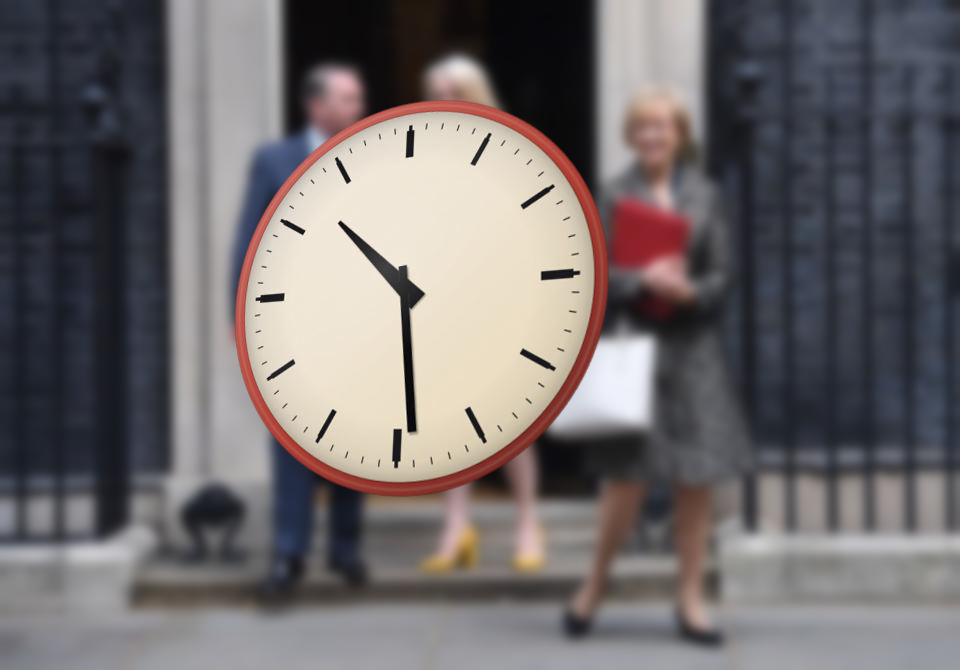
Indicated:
10.29
